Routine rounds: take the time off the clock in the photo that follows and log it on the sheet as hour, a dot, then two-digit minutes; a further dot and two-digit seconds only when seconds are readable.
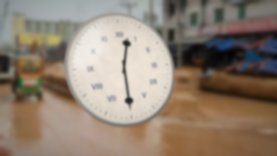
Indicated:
12.30
